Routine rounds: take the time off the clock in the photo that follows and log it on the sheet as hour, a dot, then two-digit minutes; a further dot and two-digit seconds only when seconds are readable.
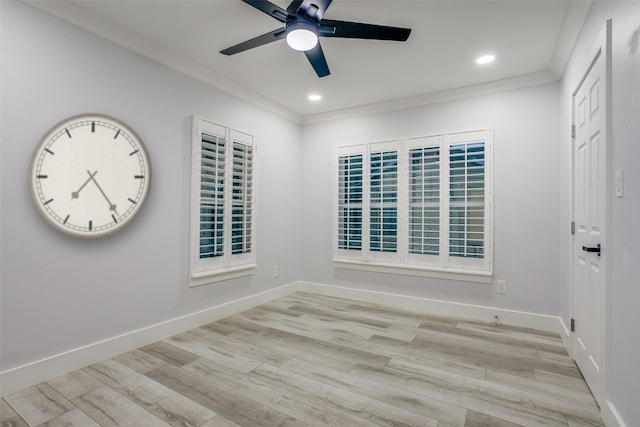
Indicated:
7.24
